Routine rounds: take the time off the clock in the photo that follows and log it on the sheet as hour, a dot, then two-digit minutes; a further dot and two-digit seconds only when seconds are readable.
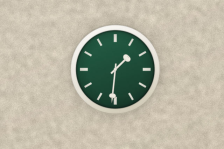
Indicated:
1.31
